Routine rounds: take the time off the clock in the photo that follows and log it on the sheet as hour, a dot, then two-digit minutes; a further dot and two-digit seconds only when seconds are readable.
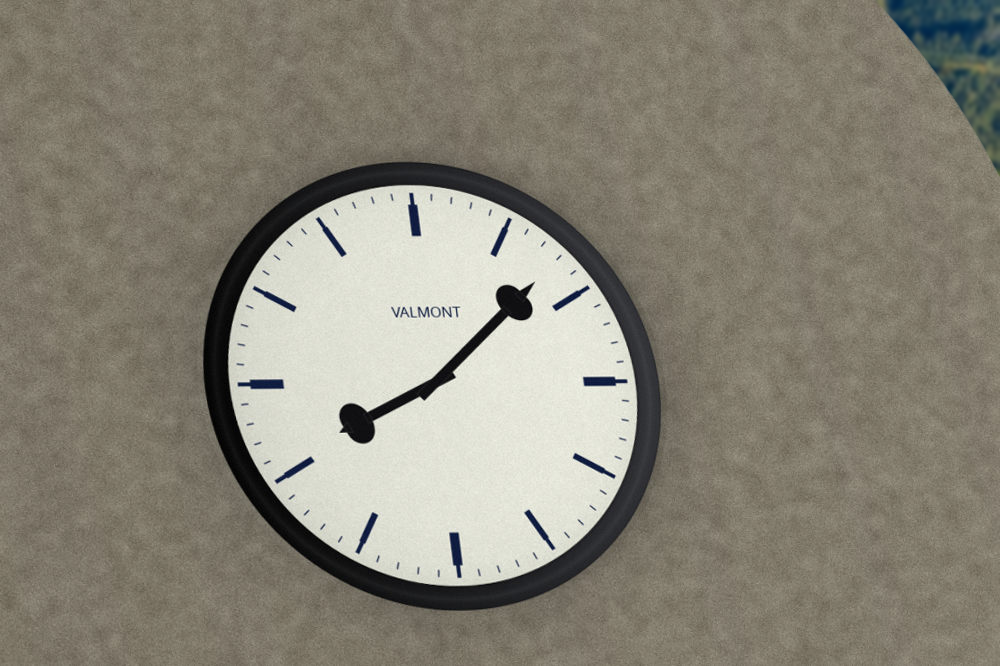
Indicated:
8.08
